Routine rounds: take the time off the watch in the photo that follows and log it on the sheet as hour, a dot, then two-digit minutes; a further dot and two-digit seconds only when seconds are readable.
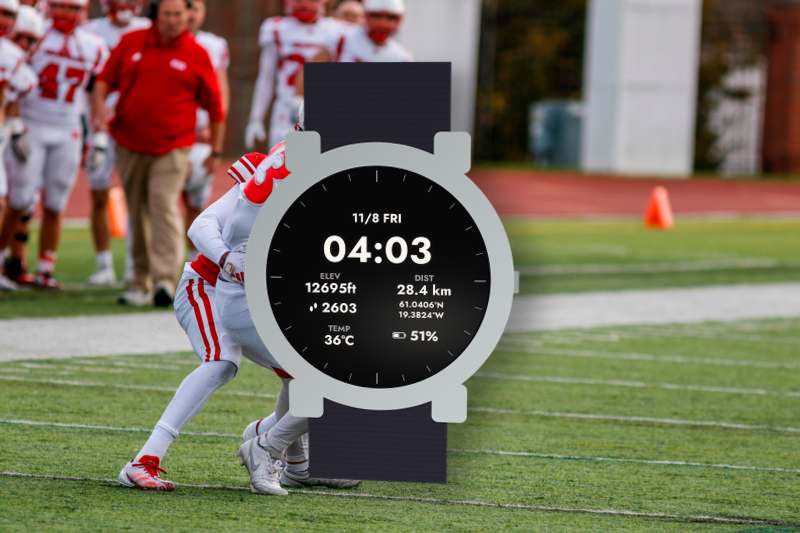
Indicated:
4.03
